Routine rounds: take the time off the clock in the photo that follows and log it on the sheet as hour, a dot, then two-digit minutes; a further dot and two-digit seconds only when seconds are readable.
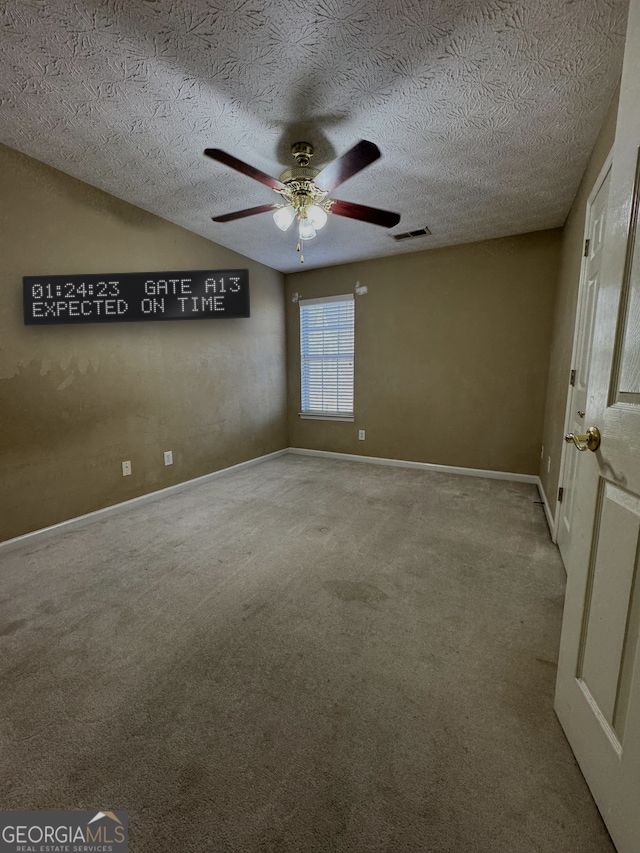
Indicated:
1.24.23
